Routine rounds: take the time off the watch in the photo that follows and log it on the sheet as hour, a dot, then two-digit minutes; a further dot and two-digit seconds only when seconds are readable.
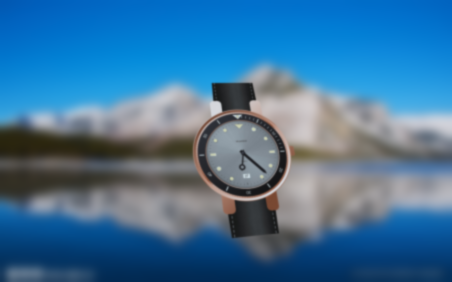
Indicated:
6.23
